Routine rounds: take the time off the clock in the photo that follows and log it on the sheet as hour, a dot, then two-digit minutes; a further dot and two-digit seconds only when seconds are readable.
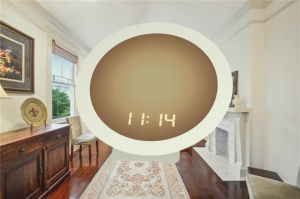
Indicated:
11.14
